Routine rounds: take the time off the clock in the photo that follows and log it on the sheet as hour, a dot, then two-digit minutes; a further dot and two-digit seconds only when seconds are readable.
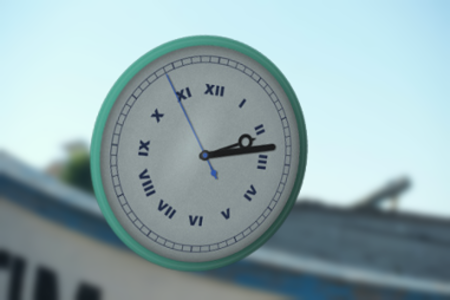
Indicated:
2.12.54
